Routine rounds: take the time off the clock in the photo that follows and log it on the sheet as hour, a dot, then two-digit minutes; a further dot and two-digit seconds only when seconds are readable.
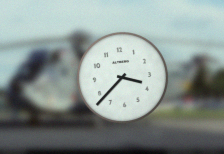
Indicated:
3.38
